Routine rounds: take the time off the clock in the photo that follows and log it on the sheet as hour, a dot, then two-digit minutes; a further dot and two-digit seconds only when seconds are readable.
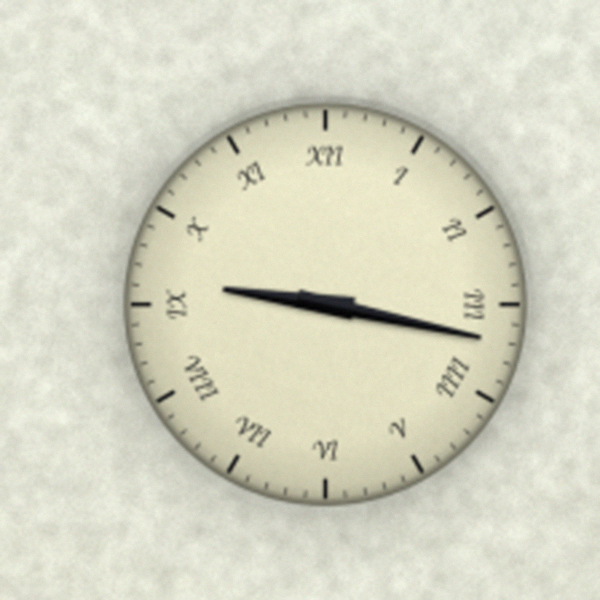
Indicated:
9.17
